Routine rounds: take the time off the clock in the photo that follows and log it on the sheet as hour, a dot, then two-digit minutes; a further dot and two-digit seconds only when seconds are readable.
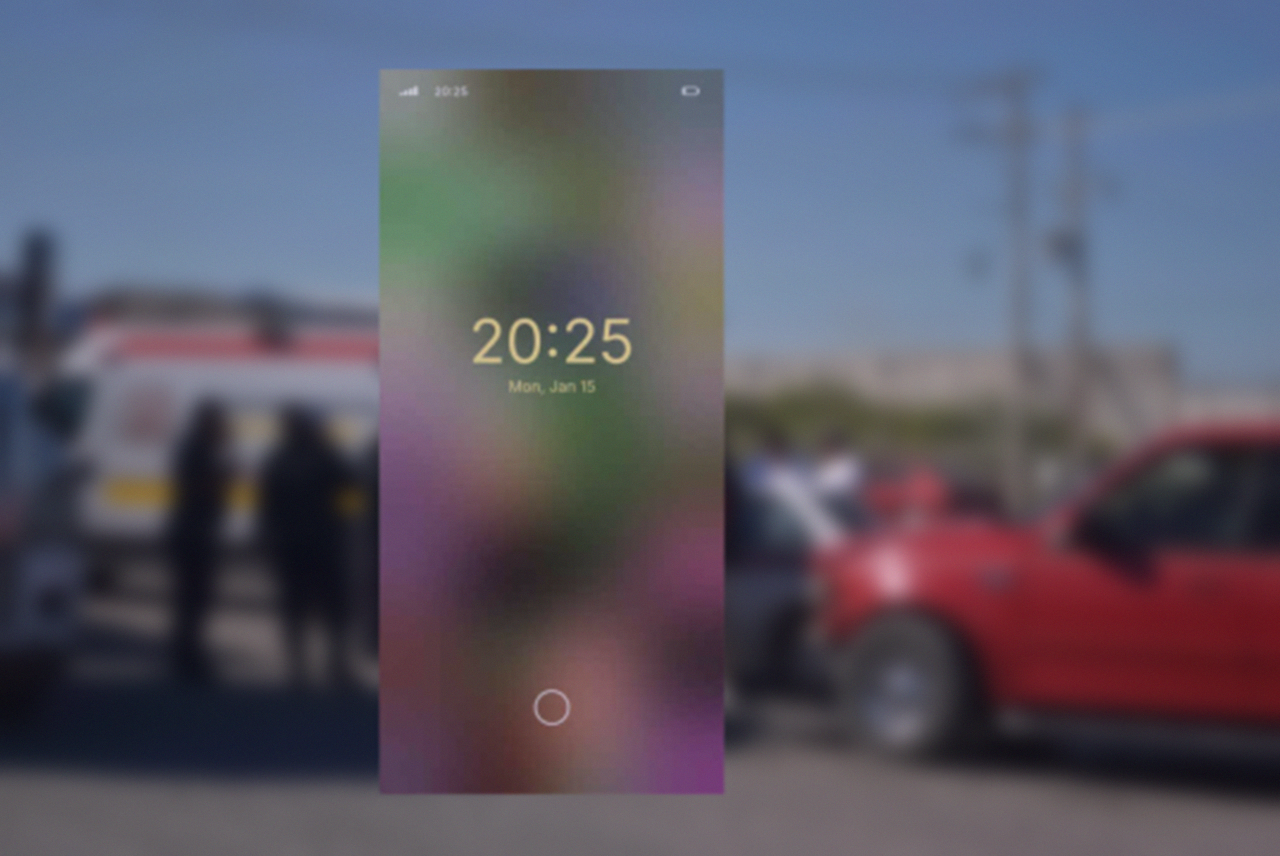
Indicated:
20.25
